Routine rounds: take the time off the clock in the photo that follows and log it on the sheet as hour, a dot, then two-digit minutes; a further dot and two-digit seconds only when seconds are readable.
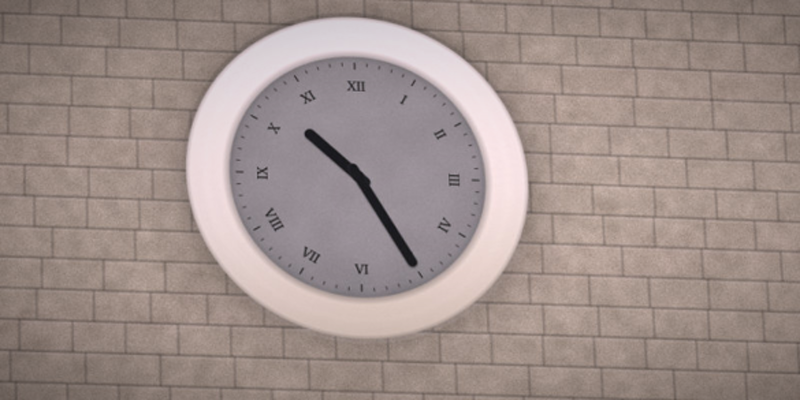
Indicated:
10.25
